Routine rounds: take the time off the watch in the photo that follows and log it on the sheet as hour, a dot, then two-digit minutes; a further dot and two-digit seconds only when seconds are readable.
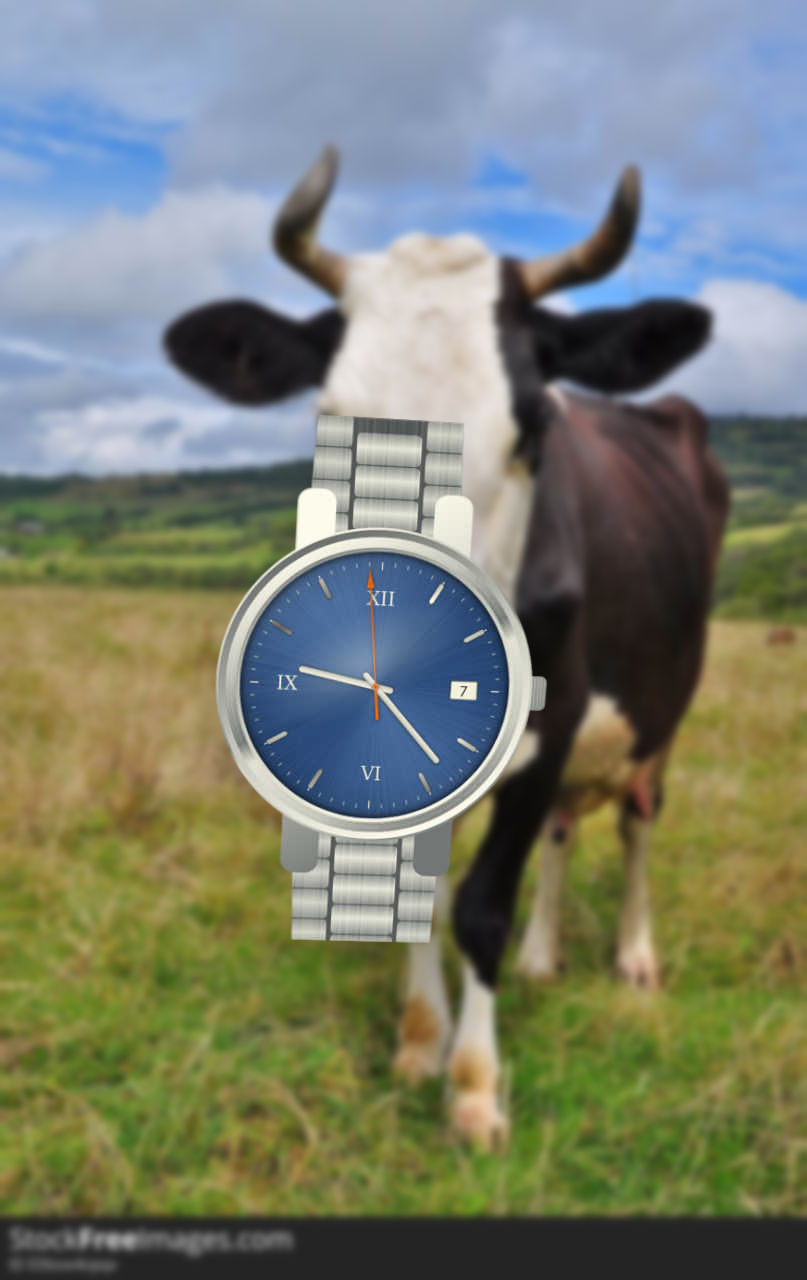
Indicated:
9.22.59
